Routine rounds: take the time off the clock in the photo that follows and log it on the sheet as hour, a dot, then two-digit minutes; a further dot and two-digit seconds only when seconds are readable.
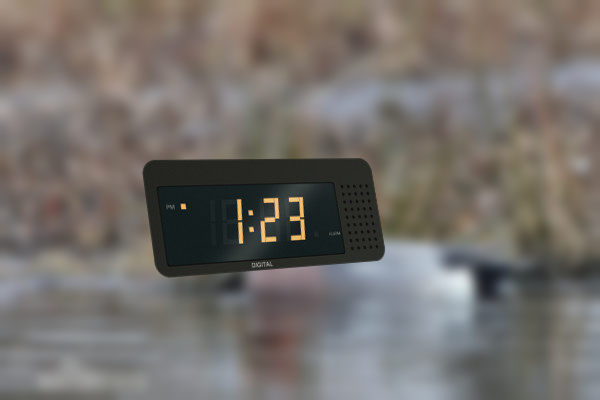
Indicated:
1.23
